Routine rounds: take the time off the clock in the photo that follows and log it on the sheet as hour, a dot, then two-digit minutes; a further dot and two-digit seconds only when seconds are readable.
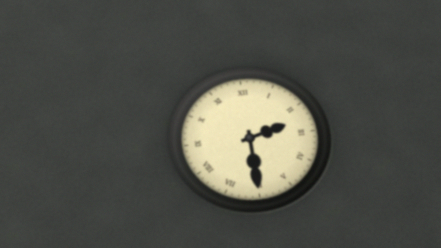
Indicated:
2.30
